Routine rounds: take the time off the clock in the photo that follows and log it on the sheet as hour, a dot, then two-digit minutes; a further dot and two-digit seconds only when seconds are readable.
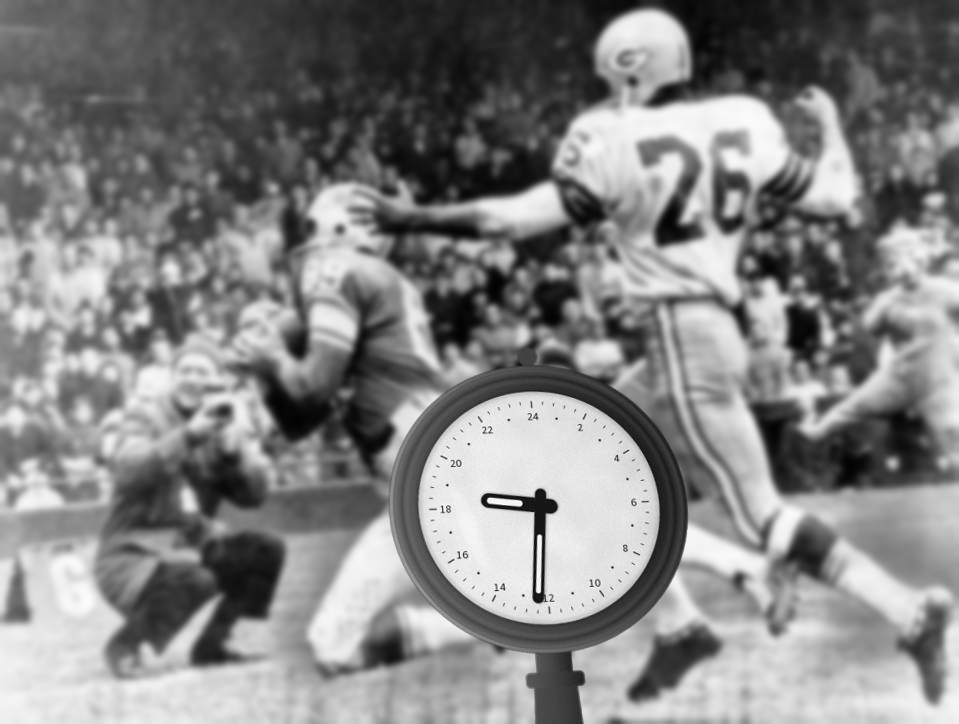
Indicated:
18.31
